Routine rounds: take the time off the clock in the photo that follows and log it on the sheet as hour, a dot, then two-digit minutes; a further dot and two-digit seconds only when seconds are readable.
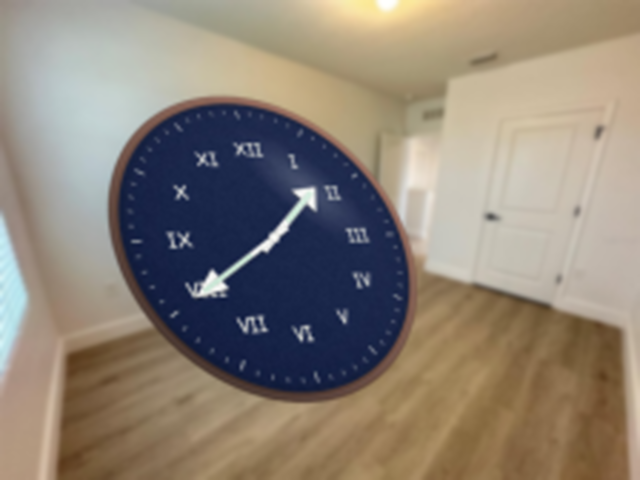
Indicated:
1.40
